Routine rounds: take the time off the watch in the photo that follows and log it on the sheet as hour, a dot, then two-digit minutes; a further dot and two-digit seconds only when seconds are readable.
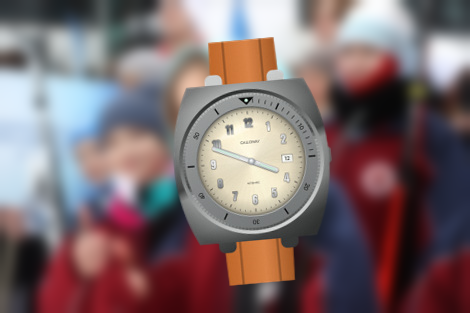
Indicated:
3.49
